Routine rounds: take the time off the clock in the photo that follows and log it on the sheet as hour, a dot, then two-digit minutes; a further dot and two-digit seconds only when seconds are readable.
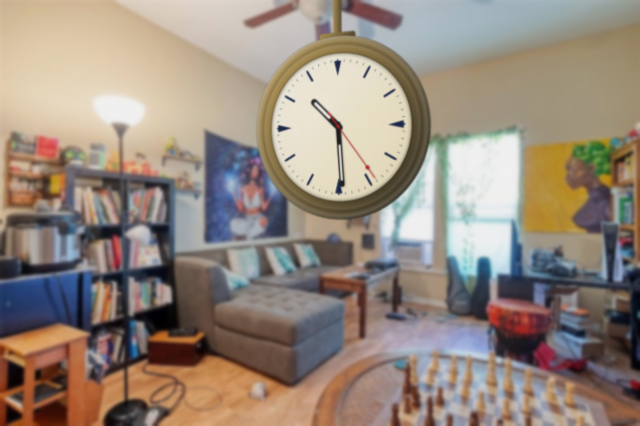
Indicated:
10.29.24
